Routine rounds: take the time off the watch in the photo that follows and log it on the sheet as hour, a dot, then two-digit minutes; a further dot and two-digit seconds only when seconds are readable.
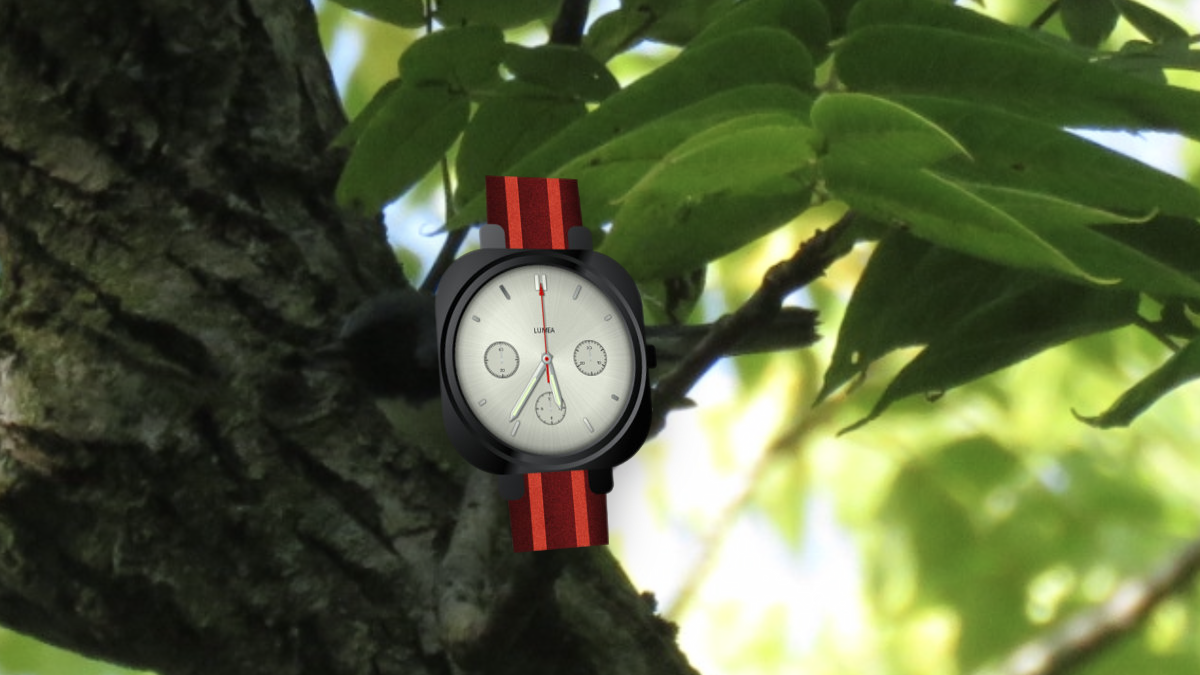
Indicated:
5.36
